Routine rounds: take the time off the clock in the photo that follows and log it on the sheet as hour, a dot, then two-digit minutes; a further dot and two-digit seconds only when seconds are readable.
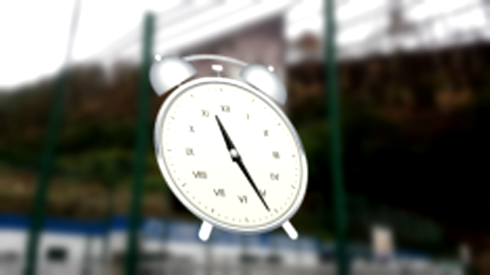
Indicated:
11.26
